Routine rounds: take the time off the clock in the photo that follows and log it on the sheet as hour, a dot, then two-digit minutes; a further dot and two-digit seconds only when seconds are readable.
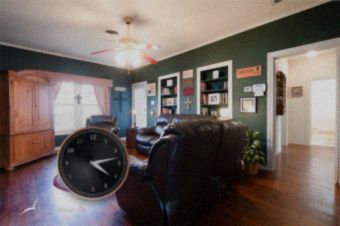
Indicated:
4.13
